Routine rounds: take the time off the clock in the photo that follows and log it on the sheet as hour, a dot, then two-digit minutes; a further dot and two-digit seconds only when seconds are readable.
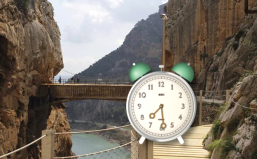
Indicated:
7.29
